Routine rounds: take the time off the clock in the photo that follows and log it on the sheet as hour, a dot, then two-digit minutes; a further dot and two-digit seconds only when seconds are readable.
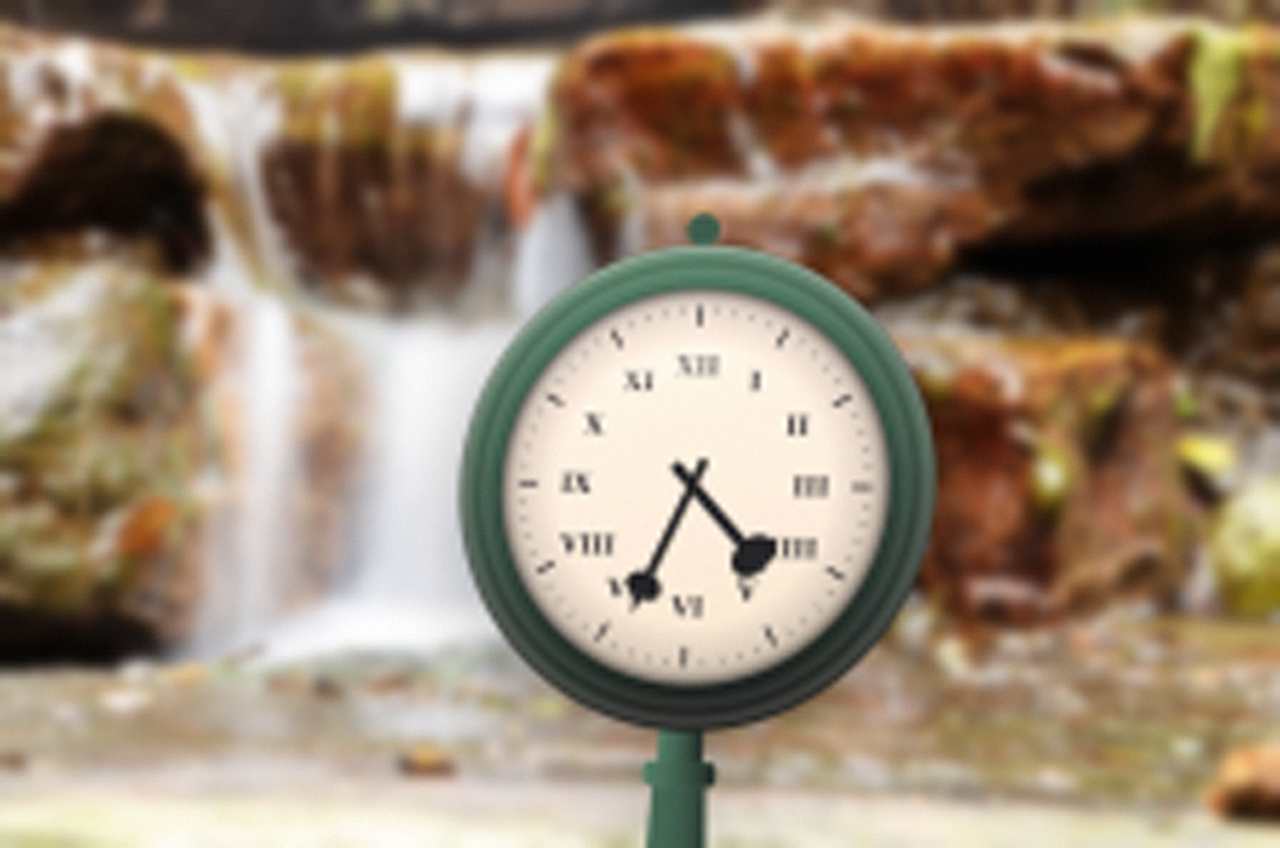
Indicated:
4.34
